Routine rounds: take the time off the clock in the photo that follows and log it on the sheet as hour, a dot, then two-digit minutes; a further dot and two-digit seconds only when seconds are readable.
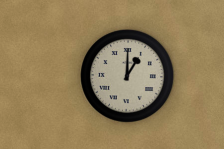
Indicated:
1.00
